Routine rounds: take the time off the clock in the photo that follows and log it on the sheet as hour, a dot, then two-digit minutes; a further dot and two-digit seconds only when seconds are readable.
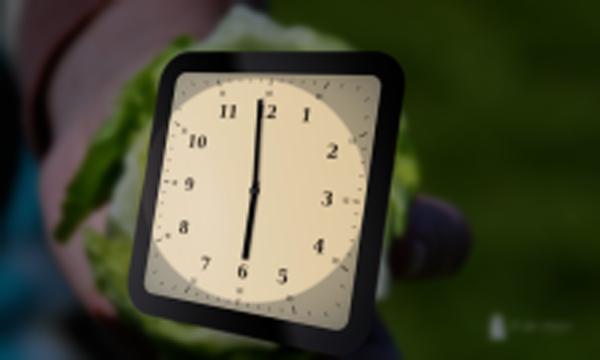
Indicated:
5.59
